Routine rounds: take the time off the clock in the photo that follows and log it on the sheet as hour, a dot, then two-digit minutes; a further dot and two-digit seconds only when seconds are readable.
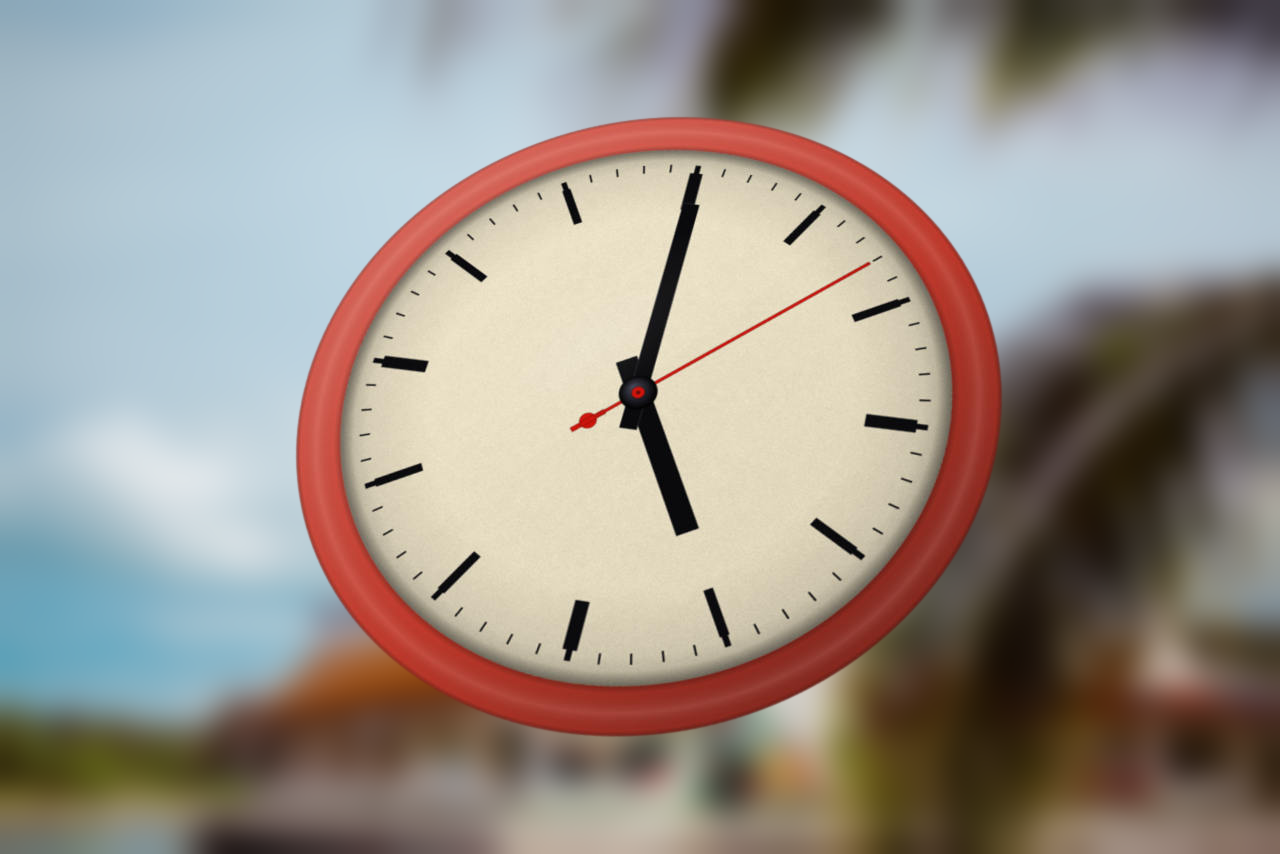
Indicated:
5.00.08
